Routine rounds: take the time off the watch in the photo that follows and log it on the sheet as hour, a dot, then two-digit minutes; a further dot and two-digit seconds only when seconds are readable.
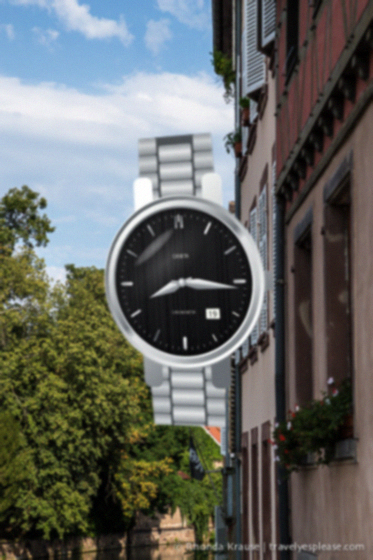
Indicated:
8.16
